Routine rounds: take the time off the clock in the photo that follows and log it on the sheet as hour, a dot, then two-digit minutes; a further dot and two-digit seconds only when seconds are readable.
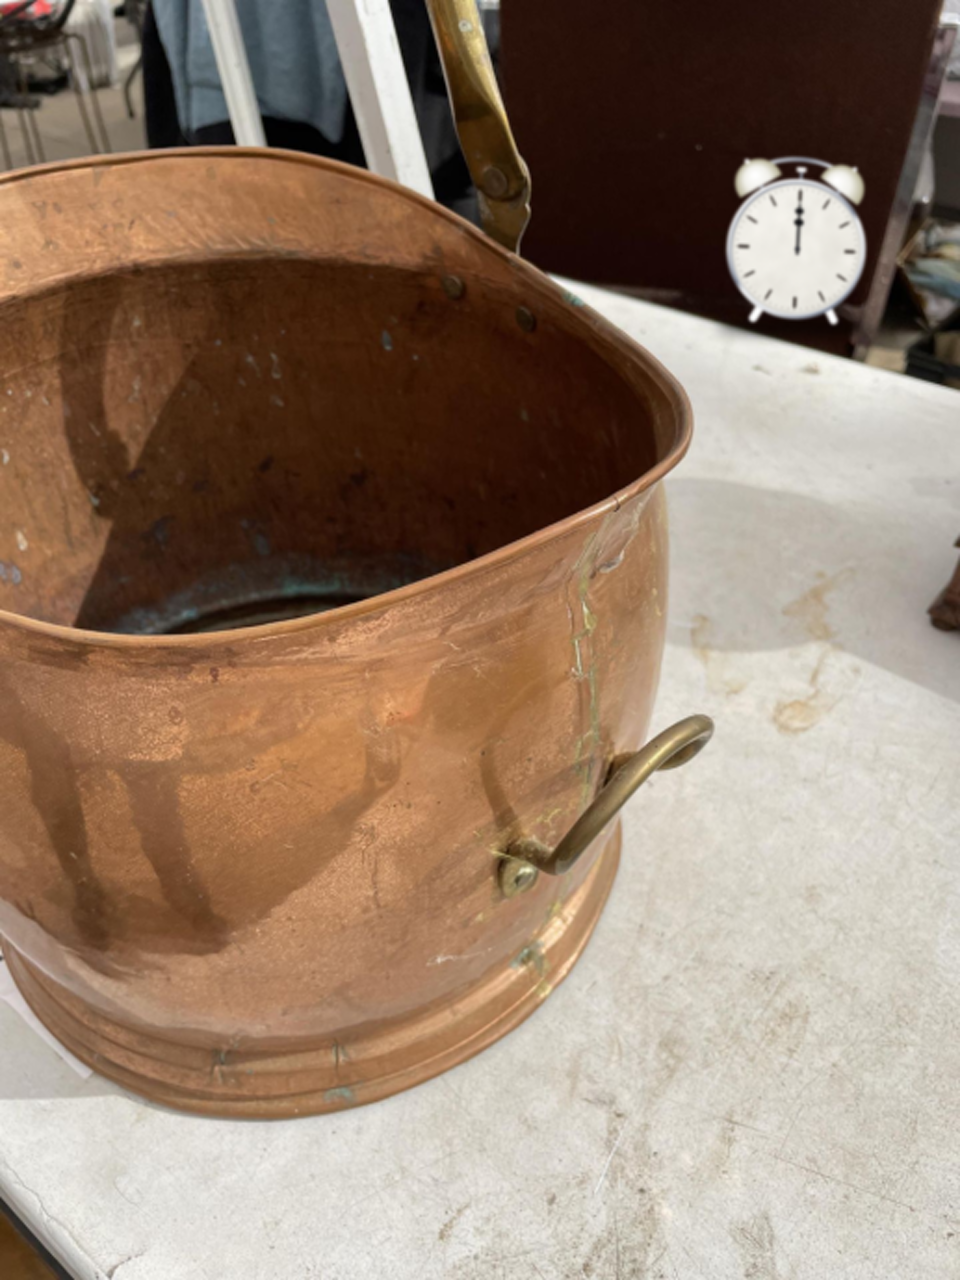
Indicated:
12.00
